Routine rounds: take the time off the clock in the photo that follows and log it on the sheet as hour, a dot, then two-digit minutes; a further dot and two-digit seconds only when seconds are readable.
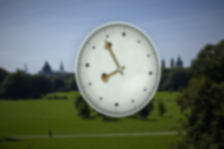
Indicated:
7.54
